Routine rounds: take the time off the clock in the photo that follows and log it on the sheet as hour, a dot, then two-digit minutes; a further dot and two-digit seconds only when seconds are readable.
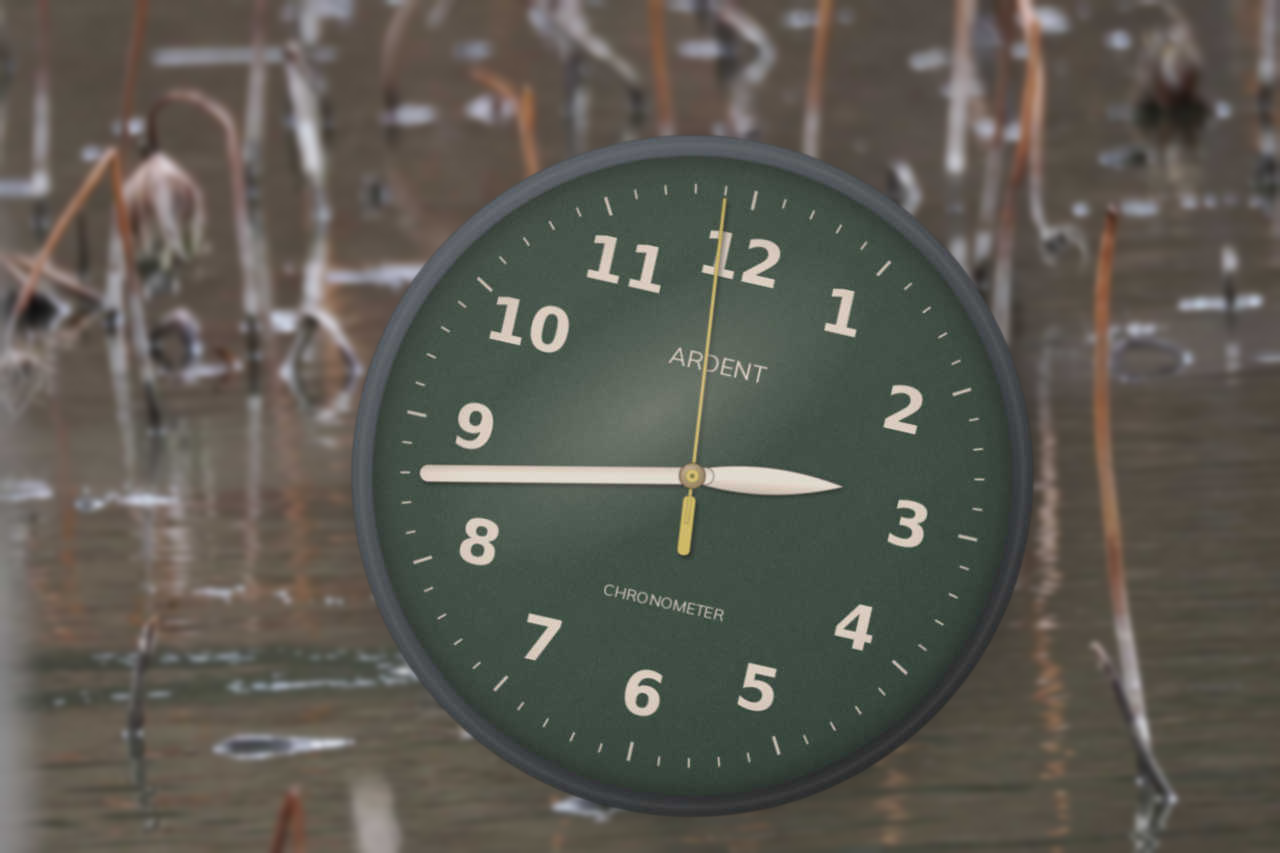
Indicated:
2.42.59
